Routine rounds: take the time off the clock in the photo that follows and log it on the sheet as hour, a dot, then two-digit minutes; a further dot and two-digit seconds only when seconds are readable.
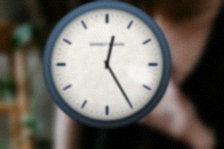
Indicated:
12.25
